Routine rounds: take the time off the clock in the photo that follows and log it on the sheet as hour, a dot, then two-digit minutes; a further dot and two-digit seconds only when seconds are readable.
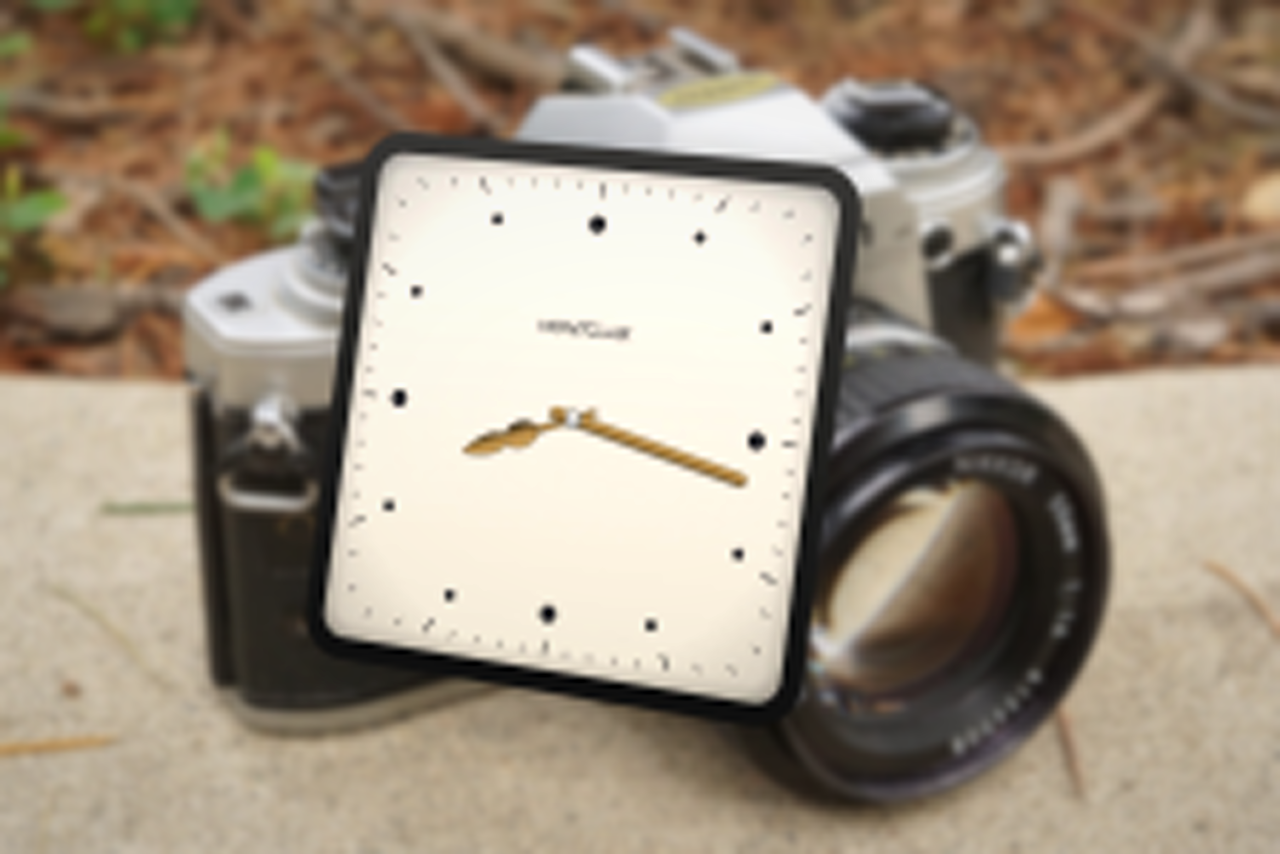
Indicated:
8.17
